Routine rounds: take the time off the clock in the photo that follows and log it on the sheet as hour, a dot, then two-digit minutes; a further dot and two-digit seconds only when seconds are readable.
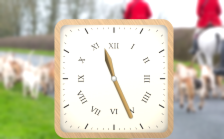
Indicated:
11.26
